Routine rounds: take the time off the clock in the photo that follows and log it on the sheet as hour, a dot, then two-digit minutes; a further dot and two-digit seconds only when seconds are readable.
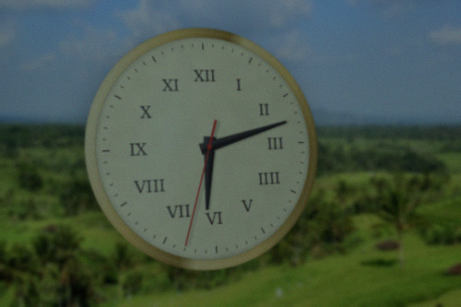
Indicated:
6.12.33
